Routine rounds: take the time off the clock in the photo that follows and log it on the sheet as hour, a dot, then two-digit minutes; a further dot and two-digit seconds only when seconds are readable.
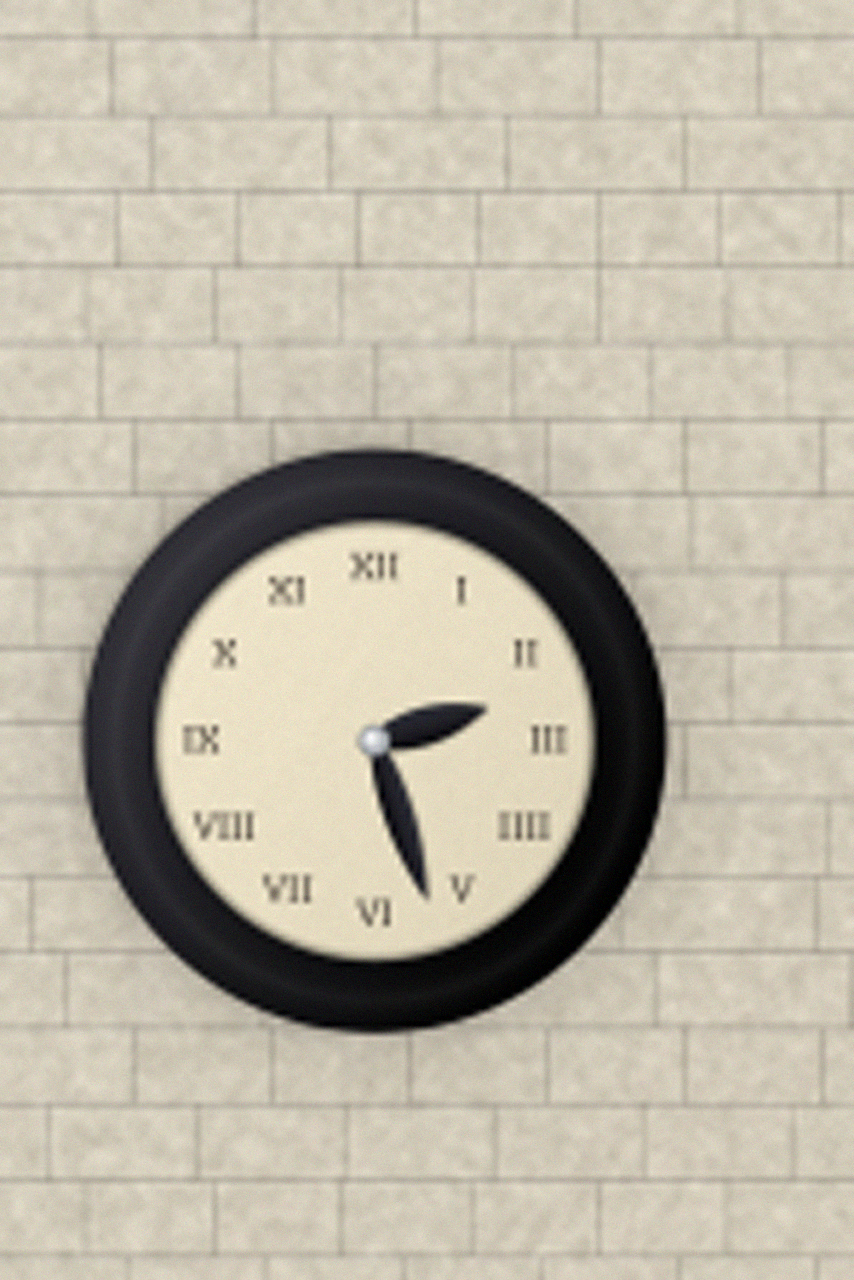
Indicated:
2.27
